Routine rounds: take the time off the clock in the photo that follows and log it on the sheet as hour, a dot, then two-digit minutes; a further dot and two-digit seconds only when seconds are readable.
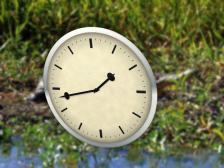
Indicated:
1.43
